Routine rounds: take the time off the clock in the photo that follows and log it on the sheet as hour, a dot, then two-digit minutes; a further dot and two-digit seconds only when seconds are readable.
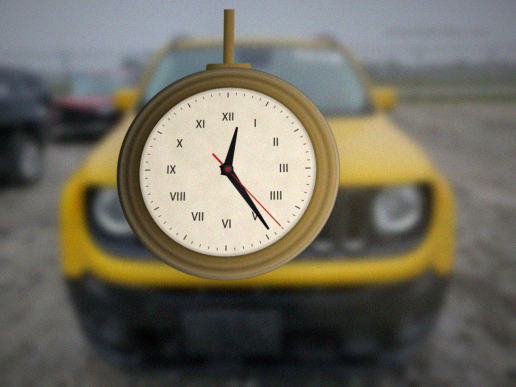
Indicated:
12.24.23
